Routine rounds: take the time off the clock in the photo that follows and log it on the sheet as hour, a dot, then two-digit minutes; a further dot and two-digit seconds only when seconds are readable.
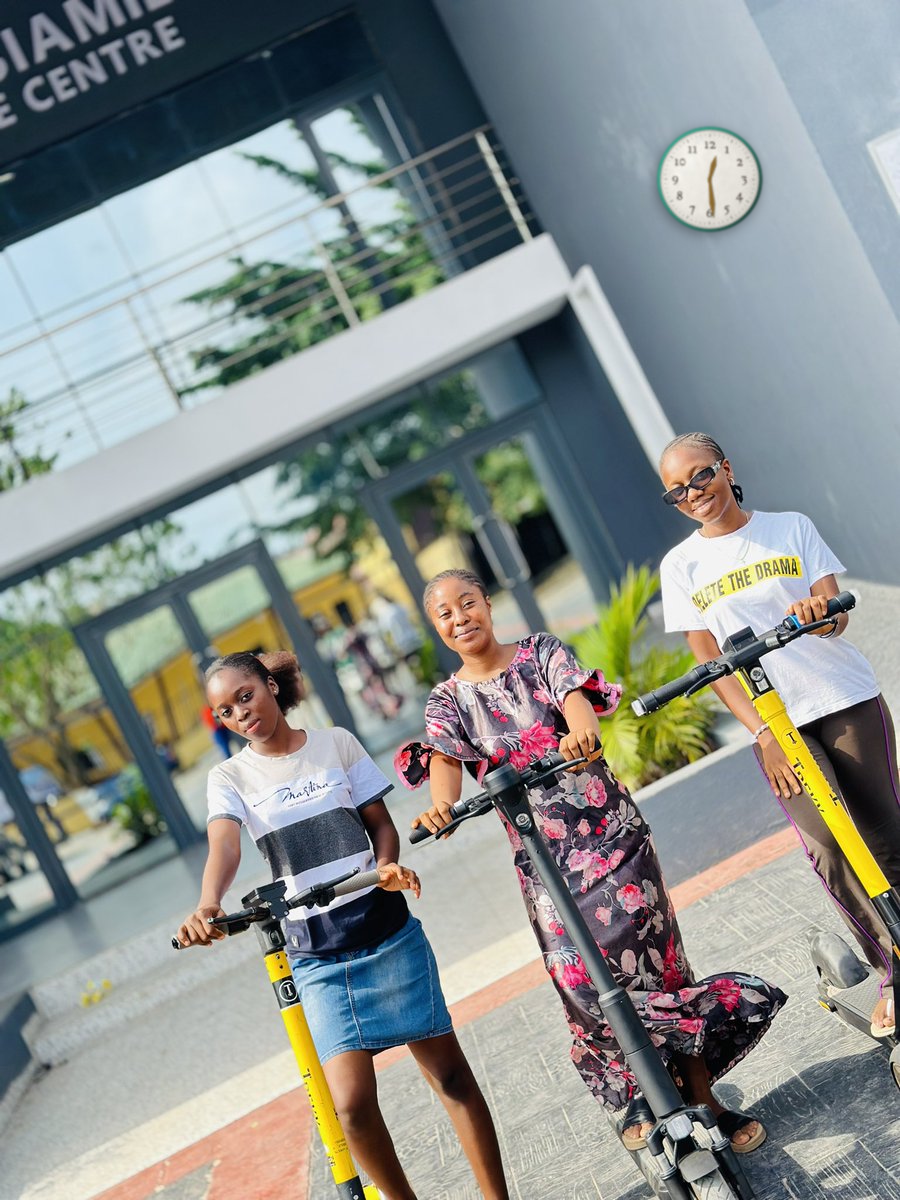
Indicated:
12.29
